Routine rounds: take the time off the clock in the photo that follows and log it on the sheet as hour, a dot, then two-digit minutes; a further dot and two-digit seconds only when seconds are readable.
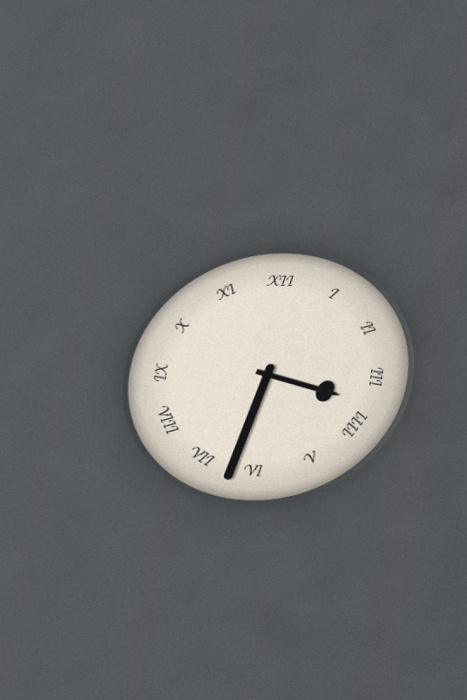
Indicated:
3.32
